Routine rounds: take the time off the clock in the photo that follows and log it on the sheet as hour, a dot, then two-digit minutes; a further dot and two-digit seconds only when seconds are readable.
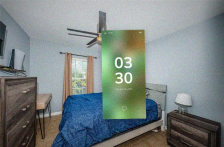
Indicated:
3.30
